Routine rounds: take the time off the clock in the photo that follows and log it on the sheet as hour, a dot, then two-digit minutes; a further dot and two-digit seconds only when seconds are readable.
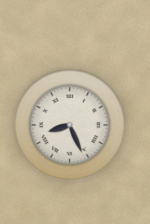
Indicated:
8.26
